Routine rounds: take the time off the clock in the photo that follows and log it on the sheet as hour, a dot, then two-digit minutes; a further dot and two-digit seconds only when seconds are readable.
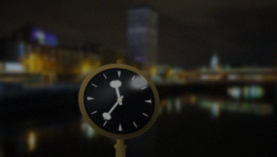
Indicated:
11.36
